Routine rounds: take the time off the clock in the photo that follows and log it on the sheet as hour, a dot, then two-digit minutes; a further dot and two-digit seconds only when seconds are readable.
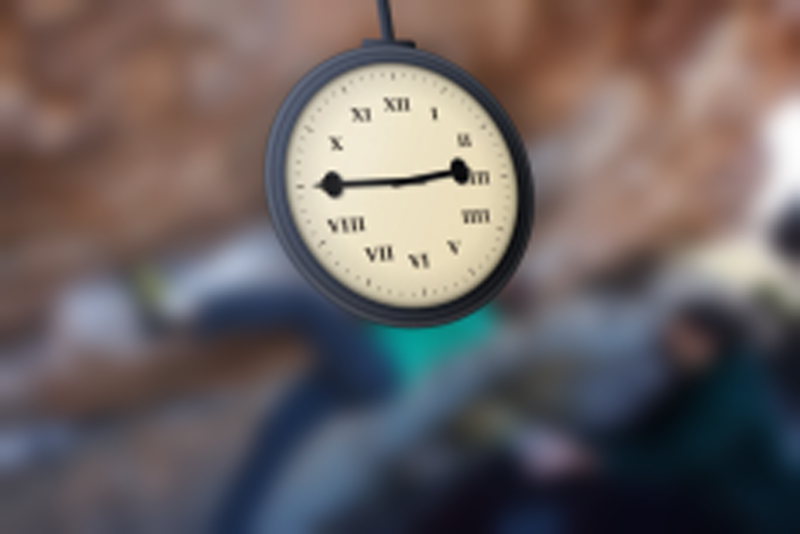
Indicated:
2.45
